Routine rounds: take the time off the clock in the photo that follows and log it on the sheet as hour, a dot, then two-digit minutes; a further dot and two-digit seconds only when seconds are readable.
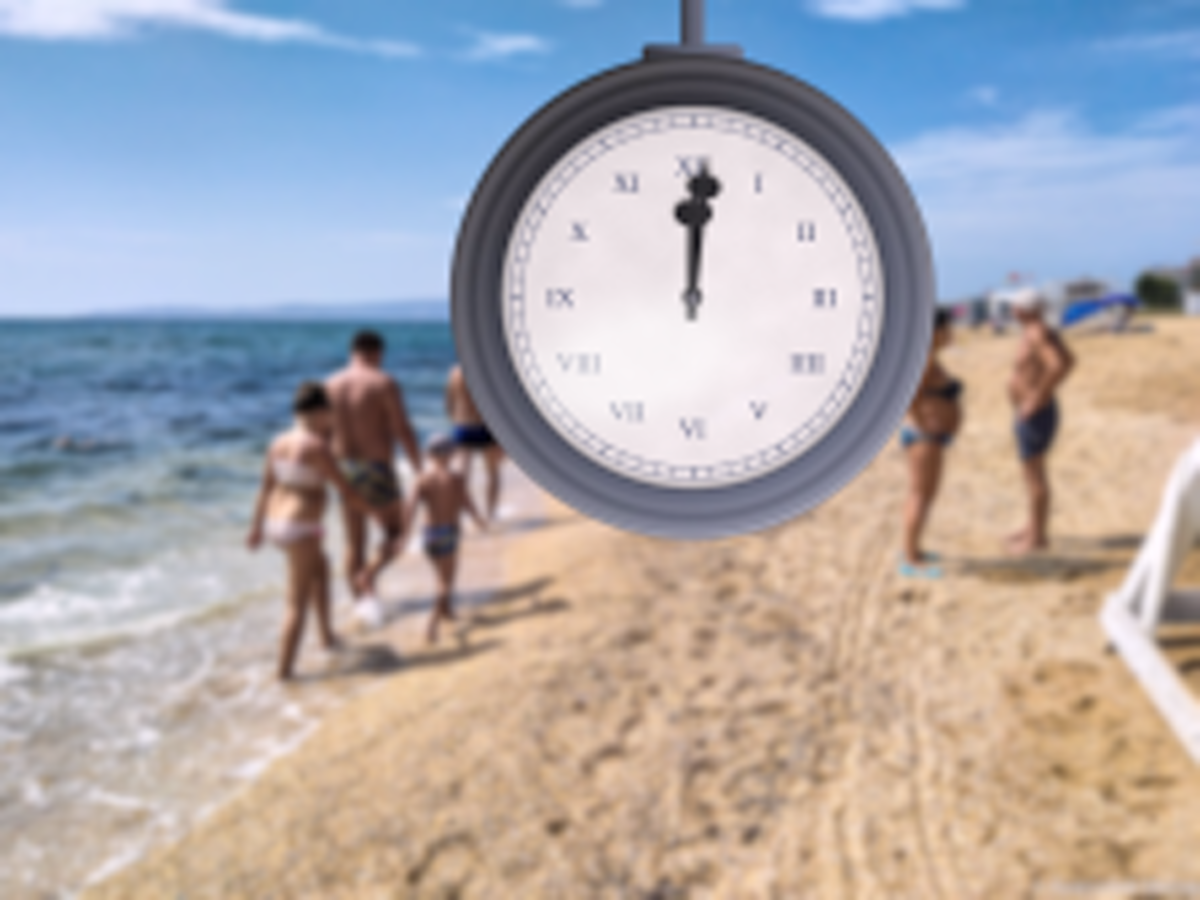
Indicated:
12.01
